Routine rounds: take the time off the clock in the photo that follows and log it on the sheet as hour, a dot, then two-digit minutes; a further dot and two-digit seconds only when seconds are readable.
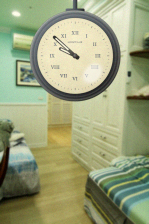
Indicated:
9.52
